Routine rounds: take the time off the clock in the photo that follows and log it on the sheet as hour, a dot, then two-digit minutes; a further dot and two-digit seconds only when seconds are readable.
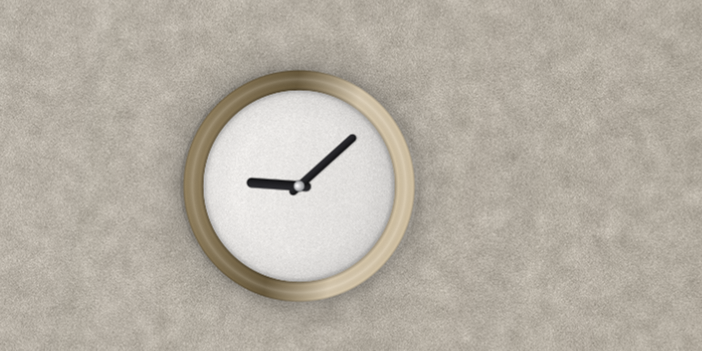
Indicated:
9.08
